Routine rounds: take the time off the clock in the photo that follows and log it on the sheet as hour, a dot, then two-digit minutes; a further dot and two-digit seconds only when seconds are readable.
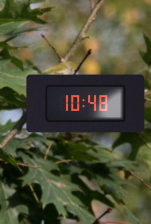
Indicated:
10.48
